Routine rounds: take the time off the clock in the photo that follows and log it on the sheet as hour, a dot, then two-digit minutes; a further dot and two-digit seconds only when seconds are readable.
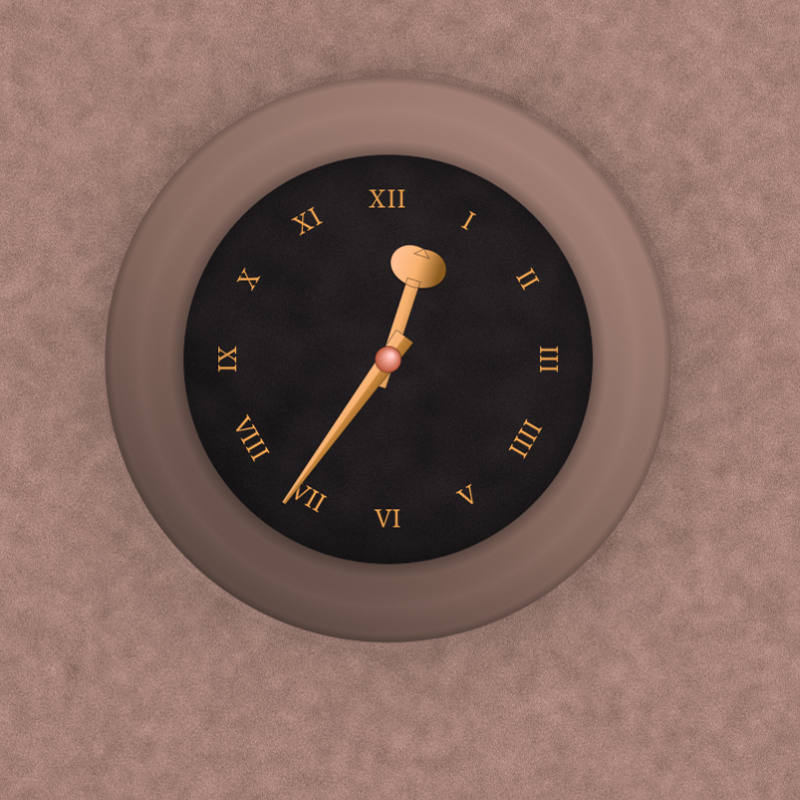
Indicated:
12.36
